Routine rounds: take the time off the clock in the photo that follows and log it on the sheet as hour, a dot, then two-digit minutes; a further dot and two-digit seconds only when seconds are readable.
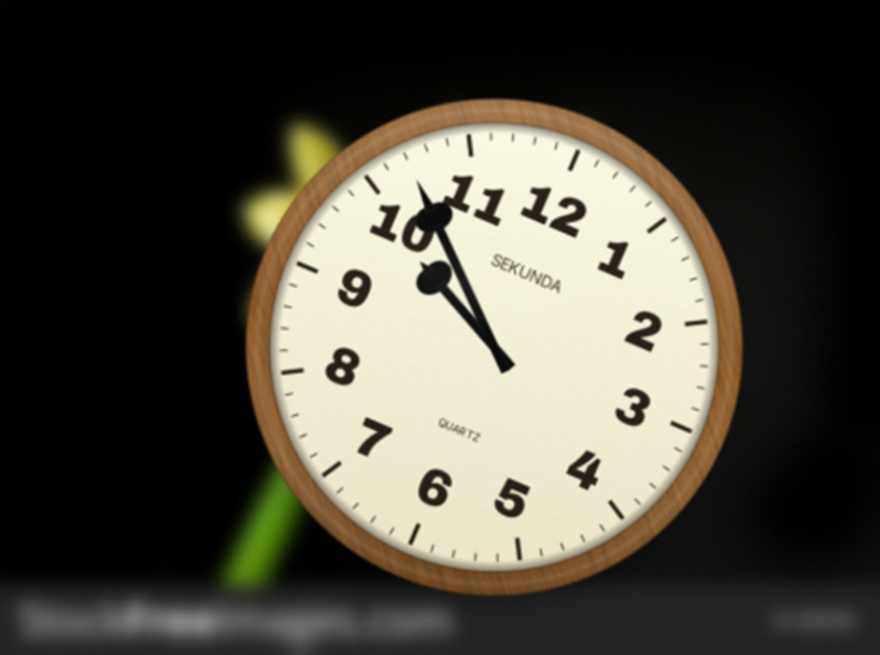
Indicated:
9.52
